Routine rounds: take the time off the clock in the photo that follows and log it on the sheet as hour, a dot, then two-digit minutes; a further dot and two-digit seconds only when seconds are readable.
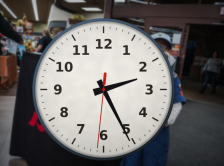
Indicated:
2.25.31
